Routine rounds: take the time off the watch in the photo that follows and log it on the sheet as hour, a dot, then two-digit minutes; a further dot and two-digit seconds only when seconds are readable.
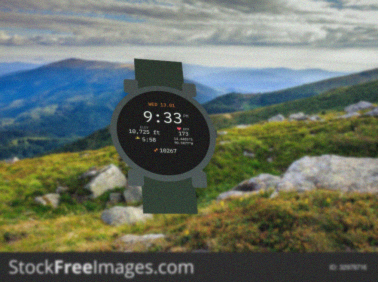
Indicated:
9.33
